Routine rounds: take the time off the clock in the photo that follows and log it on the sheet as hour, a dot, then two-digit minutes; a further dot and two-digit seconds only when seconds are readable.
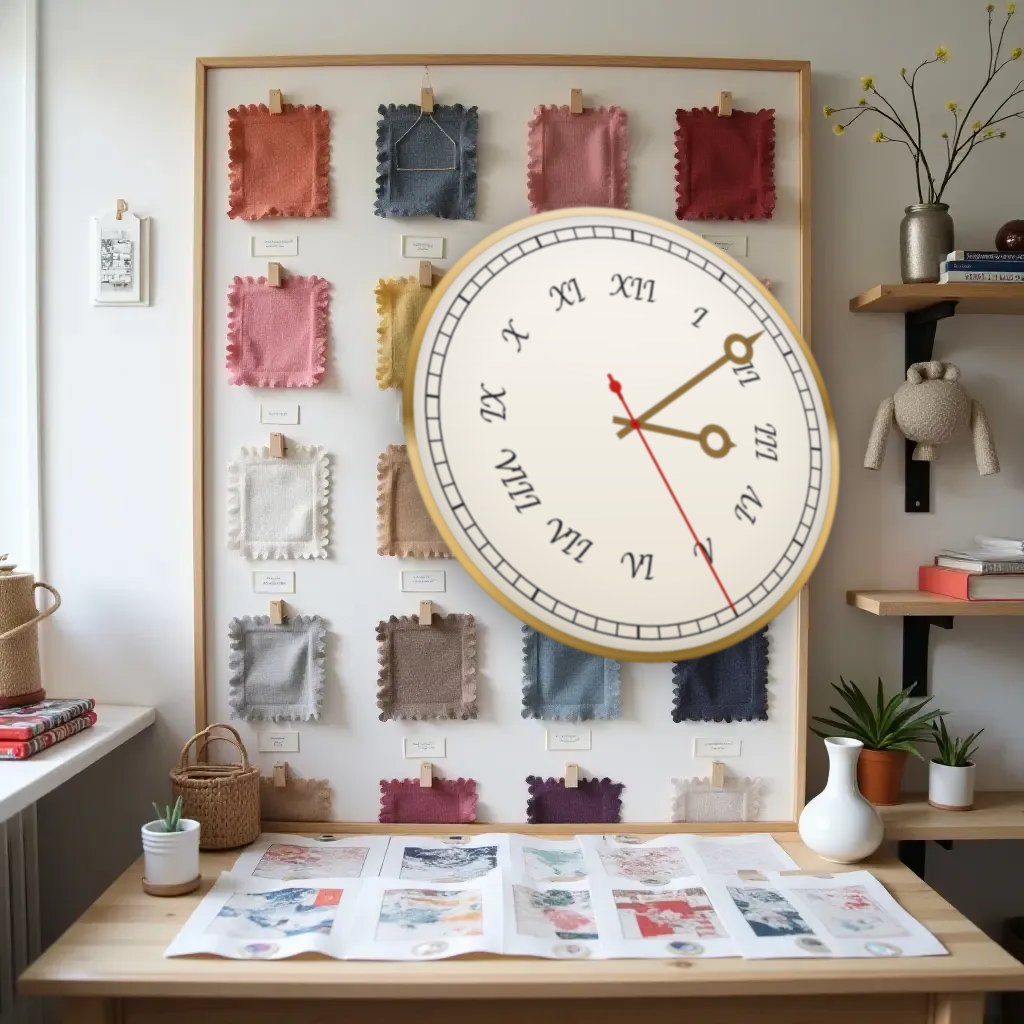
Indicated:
3.08.25
